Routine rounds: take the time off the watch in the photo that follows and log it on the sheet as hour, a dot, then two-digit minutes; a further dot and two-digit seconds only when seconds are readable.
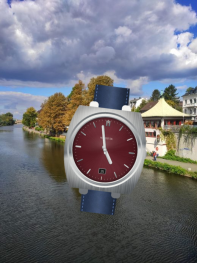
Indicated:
4.58
